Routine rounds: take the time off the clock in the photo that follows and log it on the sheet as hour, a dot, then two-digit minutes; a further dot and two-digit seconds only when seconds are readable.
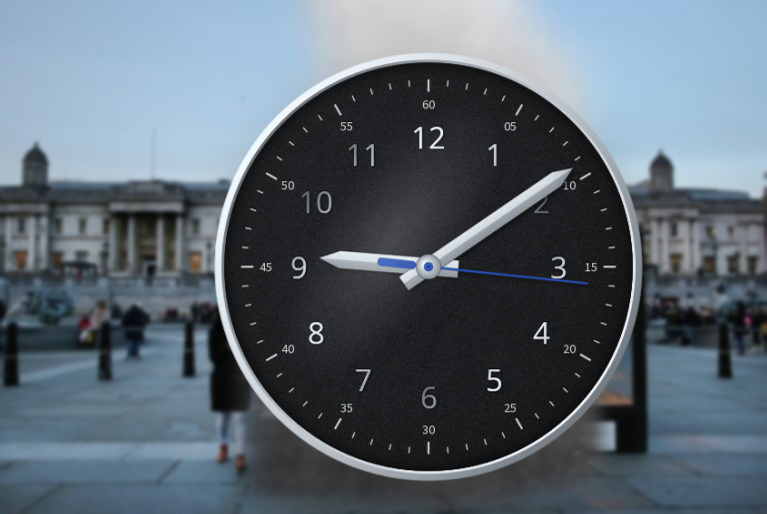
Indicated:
9.09.16
